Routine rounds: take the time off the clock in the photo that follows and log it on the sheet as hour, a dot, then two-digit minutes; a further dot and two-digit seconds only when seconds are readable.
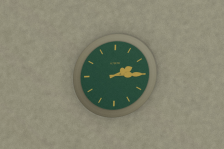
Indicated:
2.15
